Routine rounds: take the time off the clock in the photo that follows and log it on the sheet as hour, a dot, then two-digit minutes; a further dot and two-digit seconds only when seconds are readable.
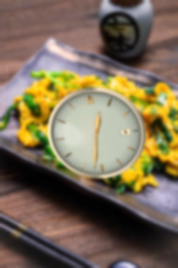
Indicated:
12.32
